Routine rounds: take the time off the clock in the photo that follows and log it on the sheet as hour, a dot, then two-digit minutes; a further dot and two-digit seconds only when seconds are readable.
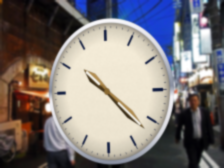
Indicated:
10.22
